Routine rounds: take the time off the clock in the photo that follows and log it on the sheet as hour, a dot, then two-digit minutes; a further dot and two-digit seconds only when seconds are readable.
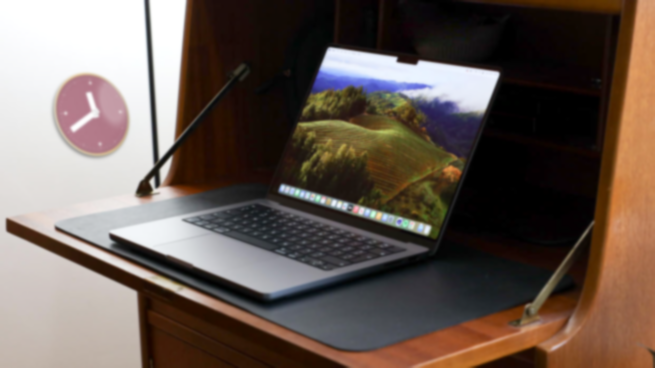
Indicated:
11.40
